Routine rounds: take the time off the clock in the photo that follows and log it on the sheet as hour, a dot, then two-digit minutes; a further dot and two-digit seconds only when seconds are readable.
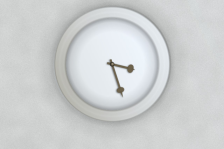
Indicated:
3.27
